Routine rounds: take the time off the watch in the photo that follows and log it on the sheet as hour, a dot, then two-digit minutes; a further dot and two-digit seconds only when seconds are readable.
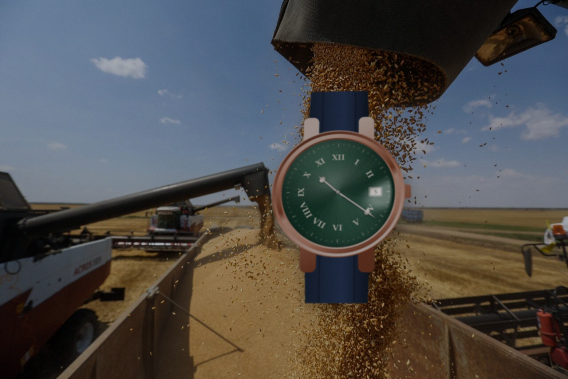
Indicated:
10.21
